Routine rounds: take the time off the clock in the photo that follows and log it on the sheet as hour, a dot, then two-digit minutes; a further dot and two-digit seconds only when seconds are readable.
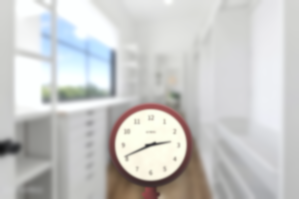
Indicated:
2.41
